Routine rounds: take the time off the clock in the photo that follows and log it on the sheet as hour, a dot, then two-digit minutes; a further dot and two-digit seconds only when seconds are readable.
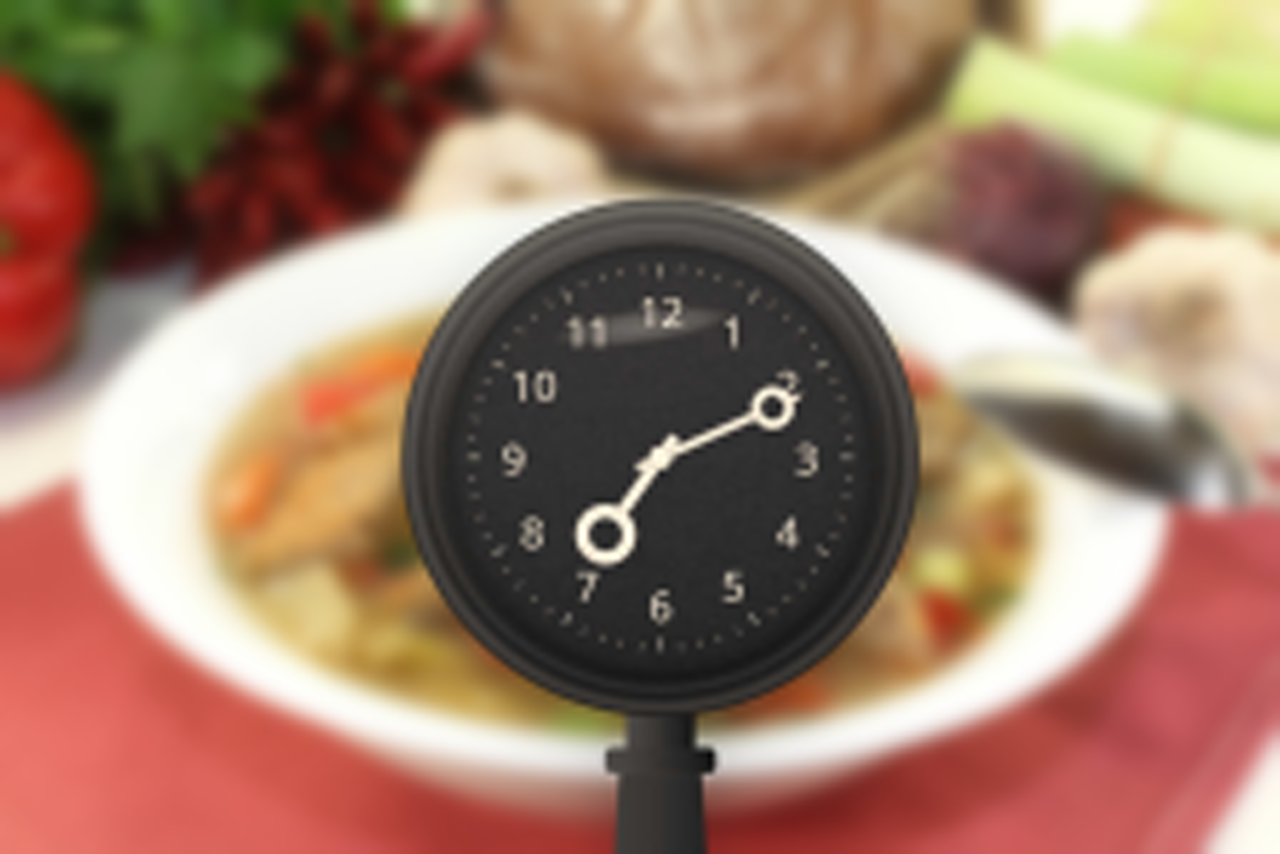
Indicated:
7.11
